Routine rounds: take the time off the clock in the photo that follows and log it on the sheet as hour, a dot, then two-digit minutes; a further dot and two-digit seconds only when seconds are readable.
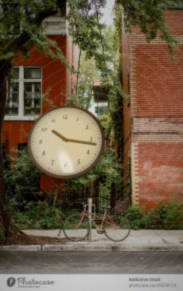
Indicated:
10.17
